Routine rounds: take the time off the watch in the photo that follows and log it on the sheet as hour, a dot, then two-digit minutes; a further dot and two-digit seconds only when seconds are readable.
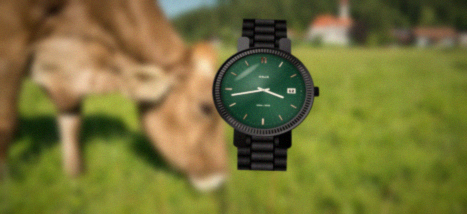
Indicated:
3.43
